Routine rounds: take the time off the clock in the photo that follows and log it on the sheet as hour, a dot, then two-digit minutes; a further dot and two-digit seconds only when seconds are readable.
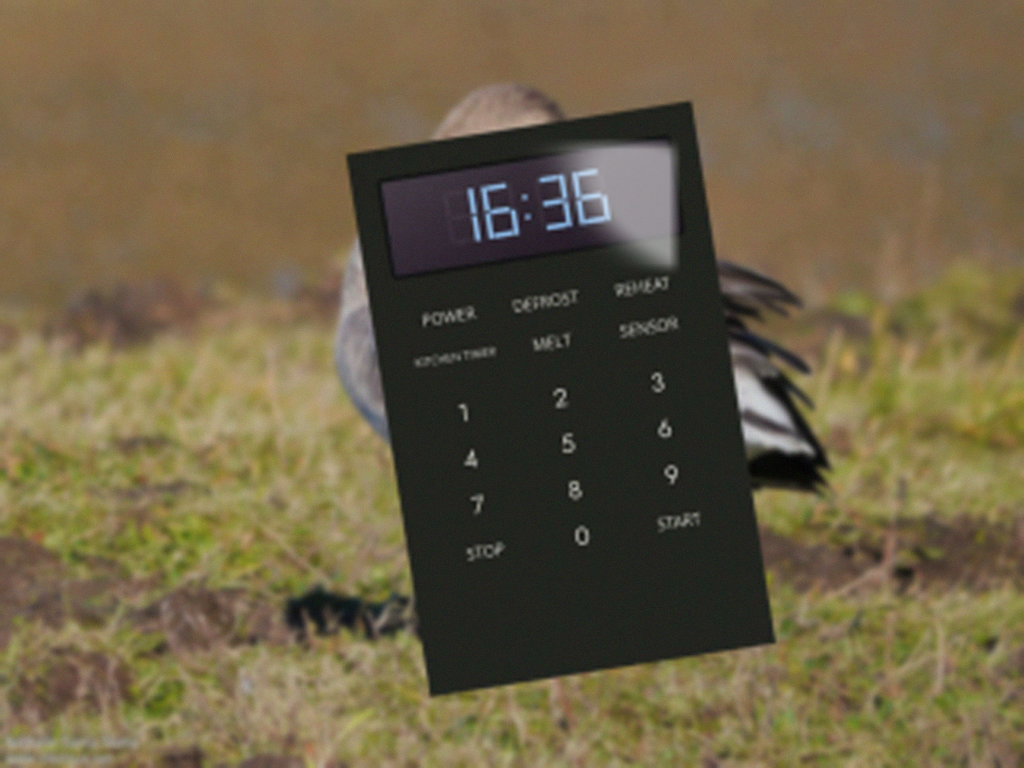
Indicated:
16.36
